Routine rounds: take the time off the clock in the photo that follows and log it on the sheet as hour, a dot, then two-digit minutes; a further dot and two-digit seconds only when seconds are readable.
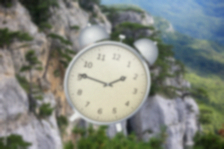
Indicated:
1.46
